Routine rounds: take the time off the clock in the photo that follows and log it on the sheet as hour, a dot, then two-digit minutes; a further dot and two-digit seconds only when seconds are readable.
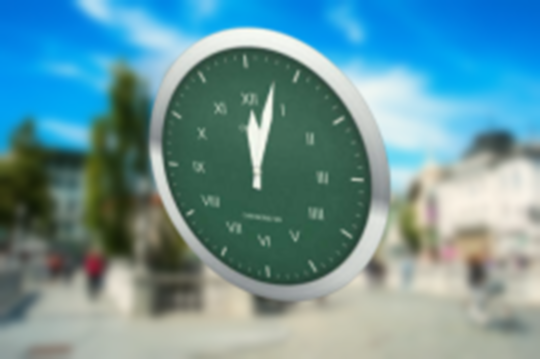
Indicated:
12.03
